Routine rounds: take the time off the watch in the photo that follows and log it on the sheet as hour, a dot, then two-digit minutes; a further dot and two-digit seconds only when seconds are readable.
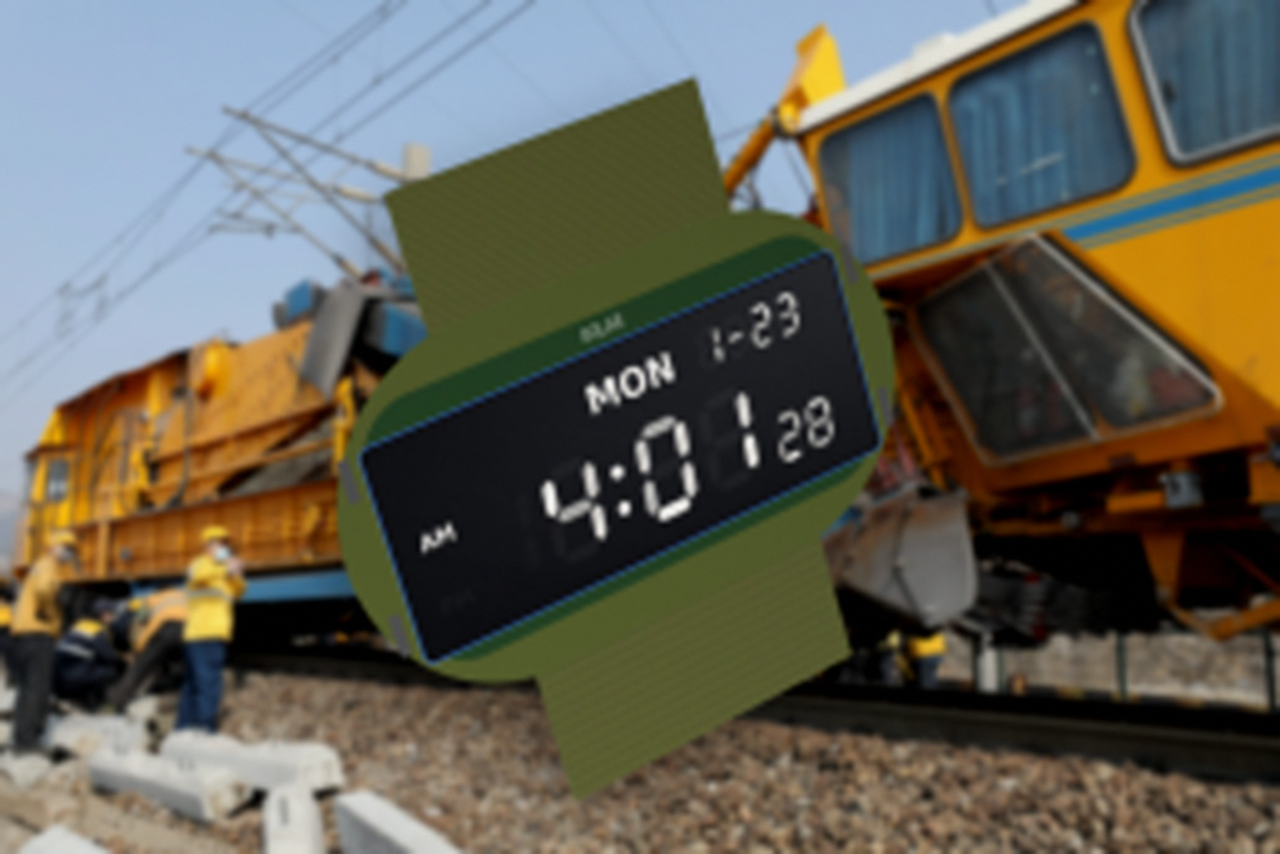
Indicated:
4.01.28
